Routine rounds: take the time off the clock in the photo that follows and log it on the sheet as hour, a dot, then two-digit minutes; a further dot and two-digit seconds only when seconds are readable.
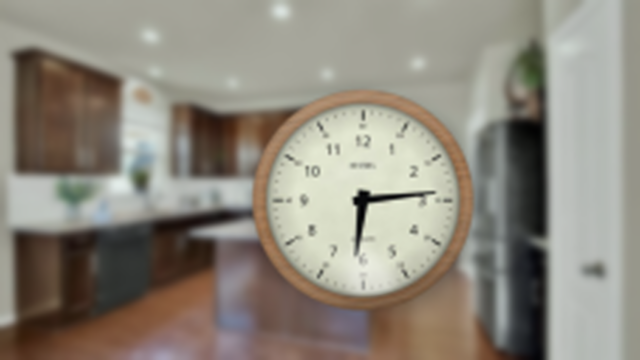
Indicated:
6.14
